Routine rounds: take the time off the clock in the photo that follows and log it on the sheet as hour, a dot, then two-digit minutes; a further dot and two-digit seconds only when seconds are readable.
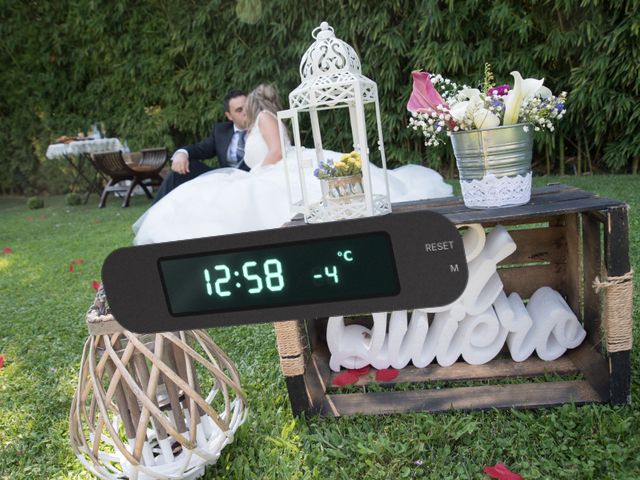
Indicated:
12.58
